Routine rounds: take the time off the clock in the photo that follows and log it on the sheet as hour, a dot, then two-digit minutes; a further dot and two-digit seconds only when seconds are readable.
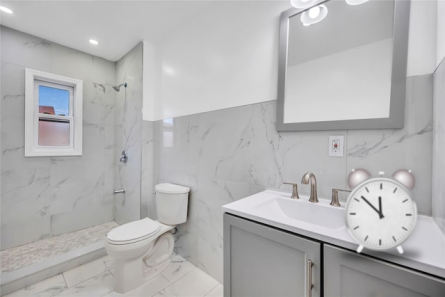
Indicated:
11.52
